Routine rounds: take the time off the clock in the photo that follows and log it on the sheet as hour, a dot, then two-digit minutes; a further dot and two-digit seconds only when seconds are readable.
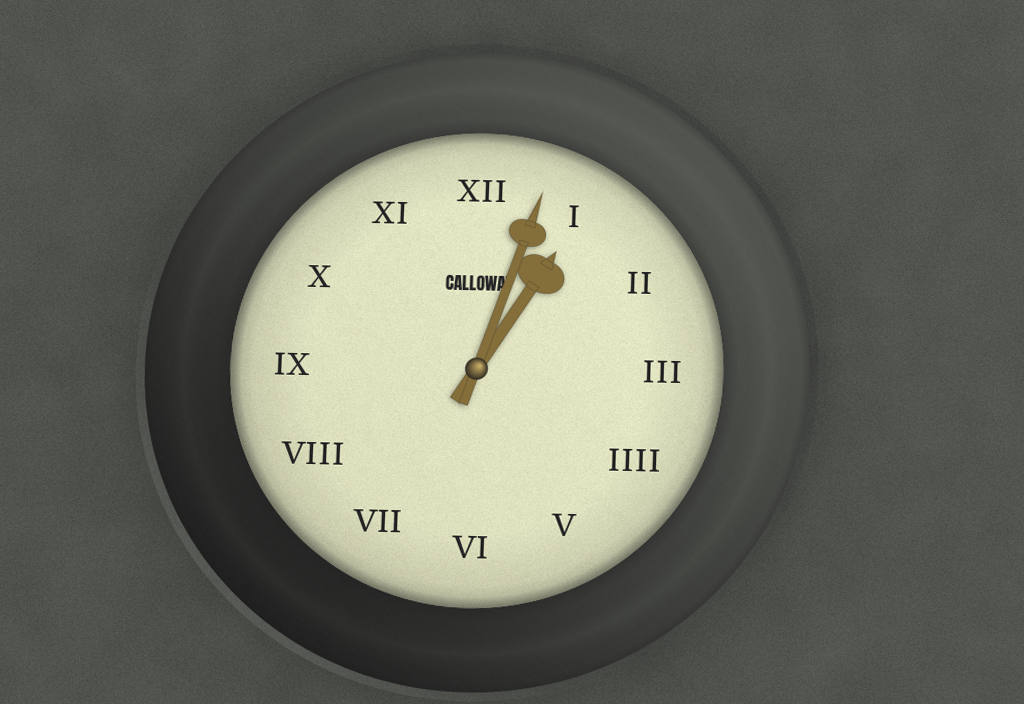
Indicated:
1.03
